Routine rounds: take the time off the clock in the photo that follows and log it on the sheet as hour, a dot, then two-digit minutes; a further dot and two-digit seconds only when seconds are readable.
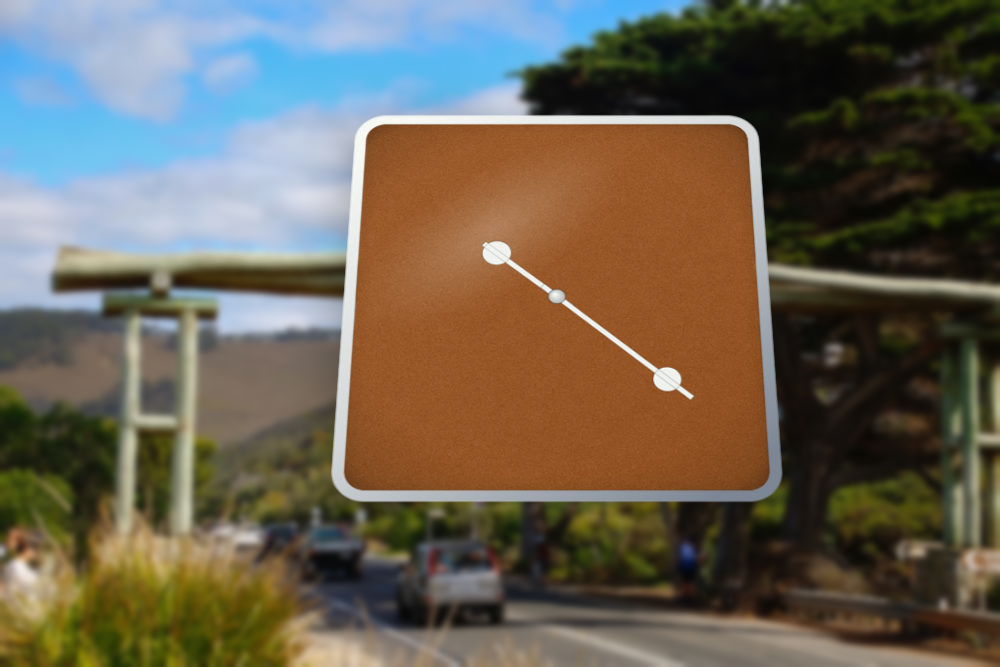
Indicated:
10.22
